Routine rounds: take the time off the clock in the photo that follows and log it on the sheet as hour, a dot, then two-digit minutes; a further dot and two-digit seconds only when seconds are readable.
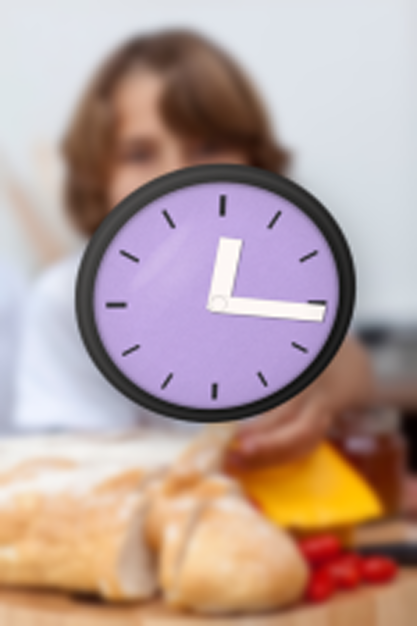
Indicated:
12.16
